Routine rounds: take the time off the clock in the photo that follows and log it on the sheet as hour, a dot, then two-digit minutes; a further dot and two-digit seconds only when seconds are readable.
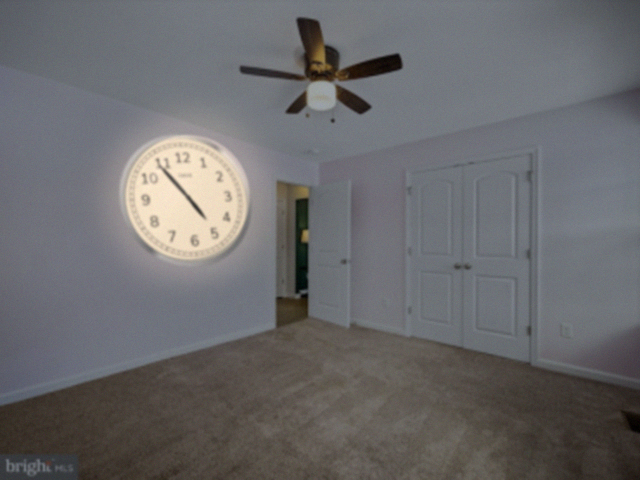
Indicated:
4.54
